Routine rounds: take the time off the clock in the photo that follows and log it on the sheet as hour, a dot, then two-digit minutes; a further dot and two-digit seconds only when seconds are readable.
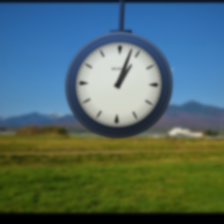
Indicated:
1.03
